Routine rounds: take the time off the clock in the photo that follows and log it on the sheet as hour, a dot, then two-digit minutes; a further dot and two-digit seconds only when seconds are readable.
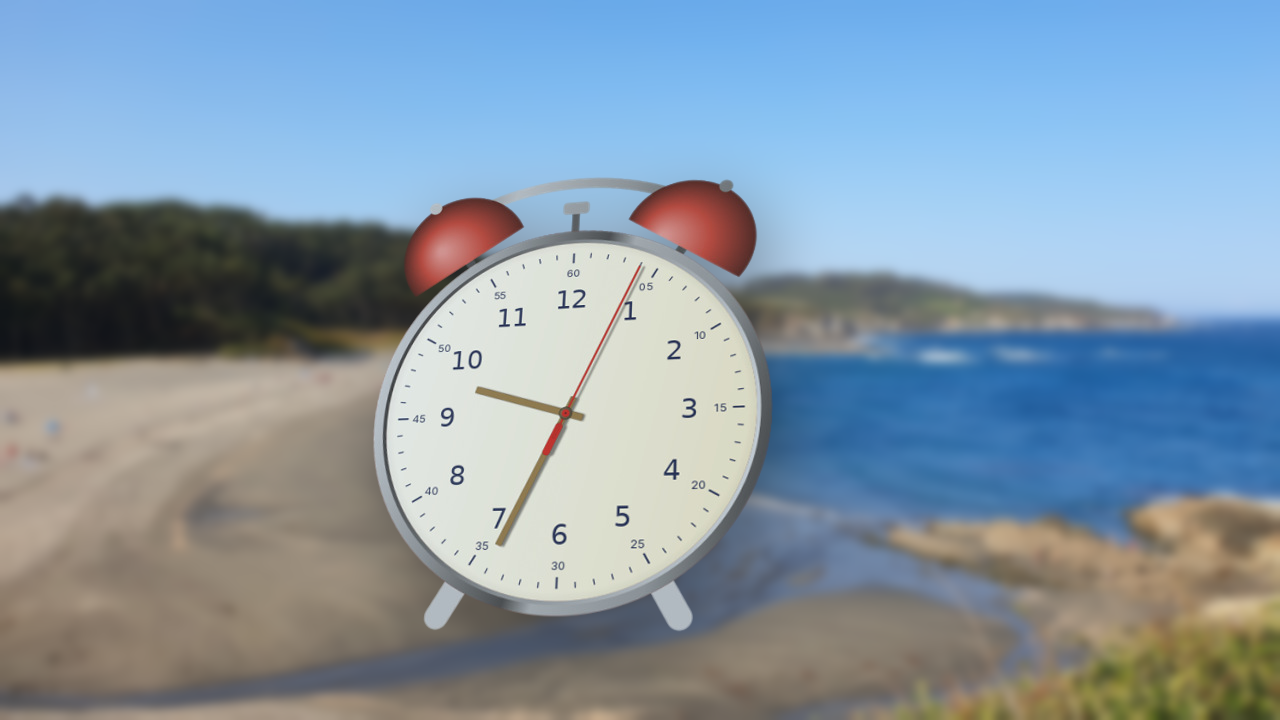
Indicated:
9.34.04
